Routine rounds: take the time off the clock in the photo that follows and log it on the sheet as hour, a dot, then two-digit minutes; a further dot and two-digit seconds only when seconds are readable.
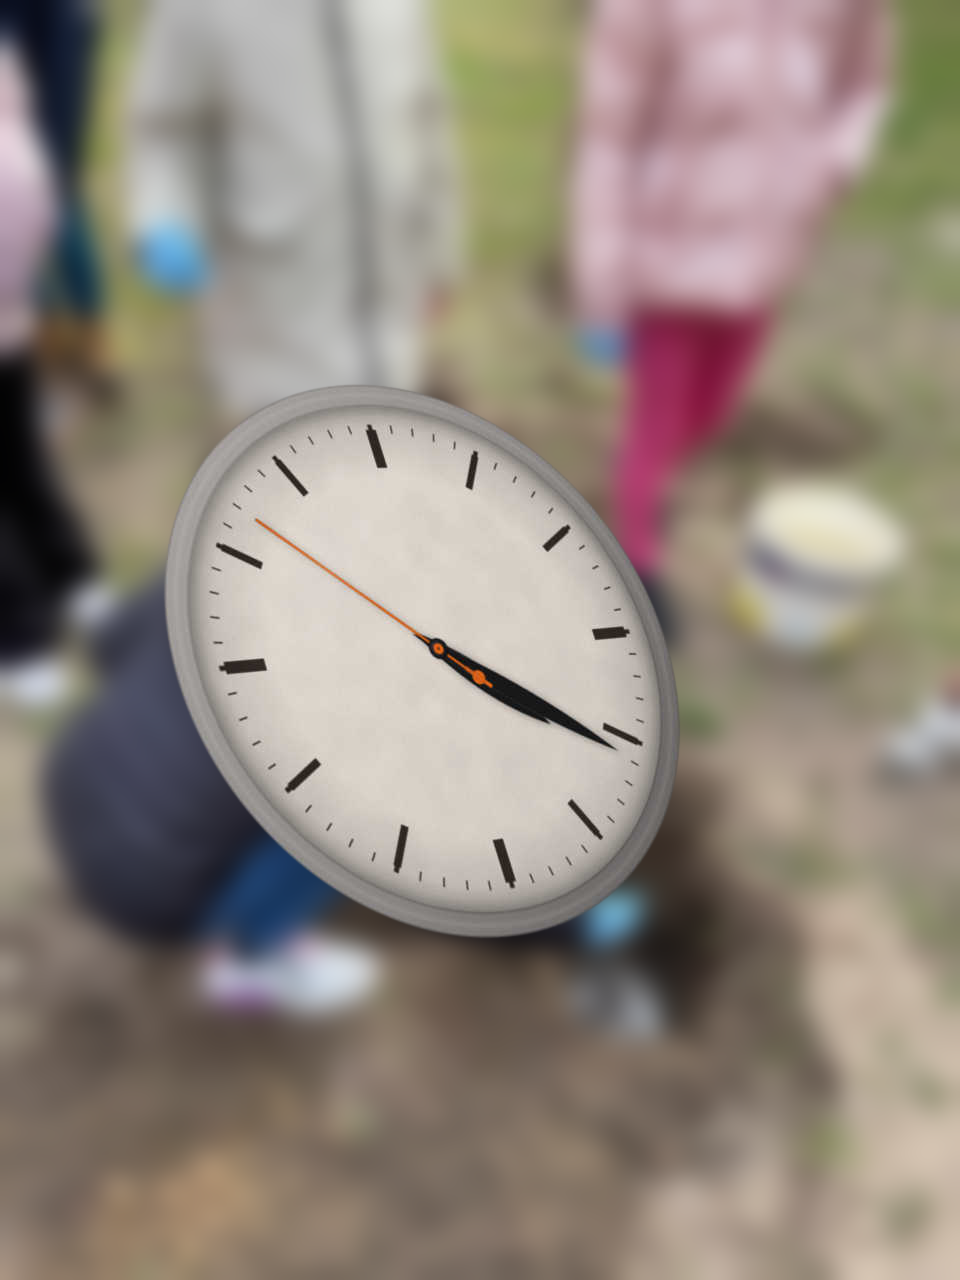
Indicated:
4.20.52
